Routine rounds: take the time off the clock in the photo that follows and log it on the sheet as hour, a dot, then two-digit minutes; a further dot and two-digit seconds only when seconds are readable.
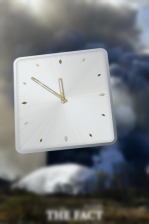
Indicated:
11.52
